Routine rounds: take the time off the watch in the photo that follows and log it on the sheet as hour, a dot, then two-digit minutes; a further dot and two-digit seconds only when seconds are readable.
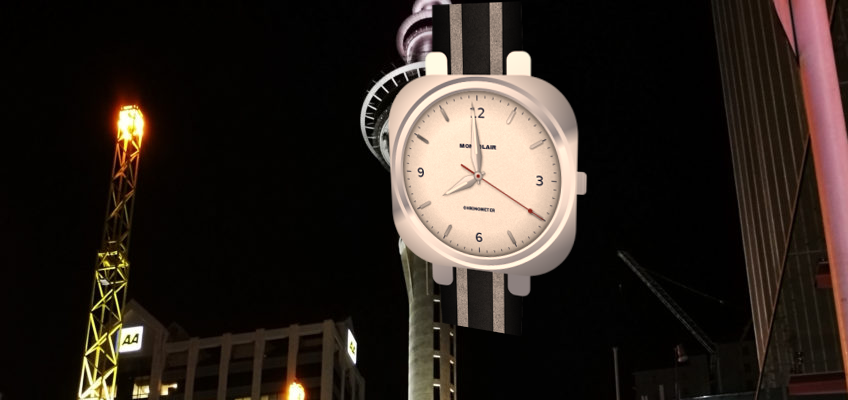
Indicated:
7.59.20
